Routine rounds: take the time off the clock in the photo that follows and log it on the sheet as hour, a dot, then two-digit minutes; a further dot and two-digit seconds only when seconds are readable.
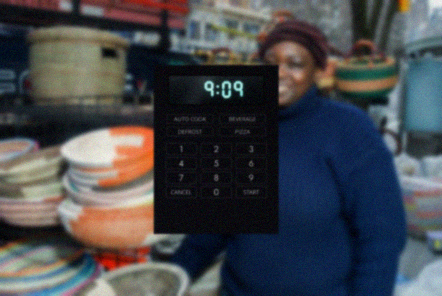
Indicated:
9.09
